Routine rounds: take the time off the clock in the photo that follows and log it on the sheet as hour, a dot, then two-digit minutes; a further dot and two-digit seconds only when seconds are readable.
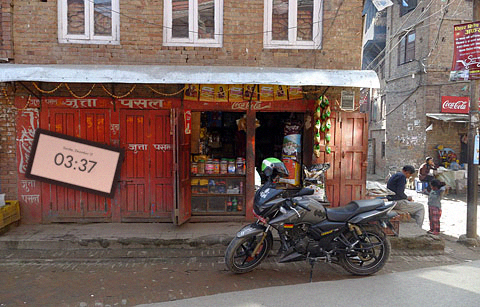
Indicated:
3.37
